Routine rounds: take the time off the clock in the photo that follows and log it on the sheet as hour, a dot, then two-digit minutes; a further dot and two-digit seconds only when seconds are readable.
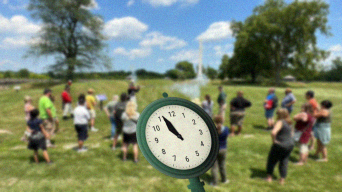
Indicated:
10.56
